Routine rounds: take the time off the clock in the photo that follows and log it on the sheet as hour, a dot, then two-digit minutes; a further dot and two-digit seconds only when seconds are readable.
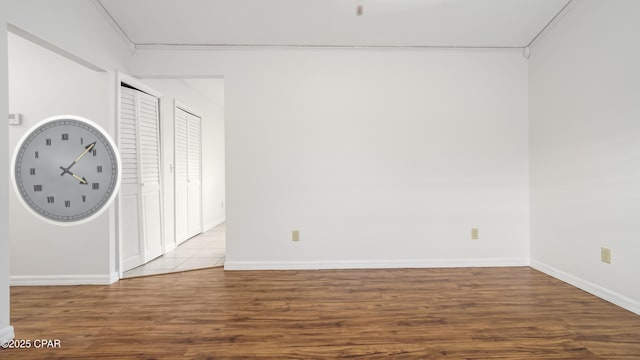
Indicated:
4.08
